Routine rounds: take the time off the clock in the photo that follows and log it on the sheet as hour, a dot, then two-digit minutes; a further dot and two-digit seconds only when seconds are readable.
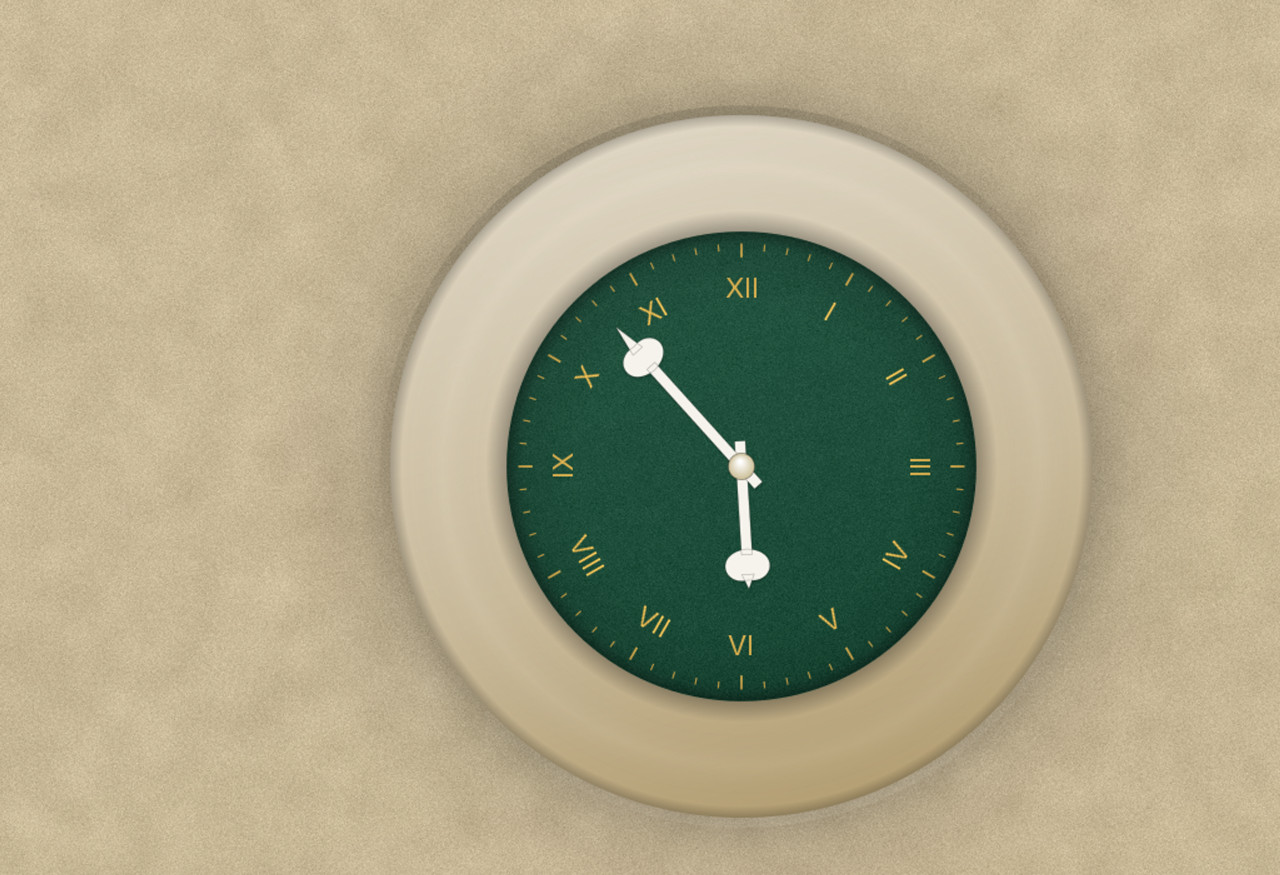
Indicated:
5.53
